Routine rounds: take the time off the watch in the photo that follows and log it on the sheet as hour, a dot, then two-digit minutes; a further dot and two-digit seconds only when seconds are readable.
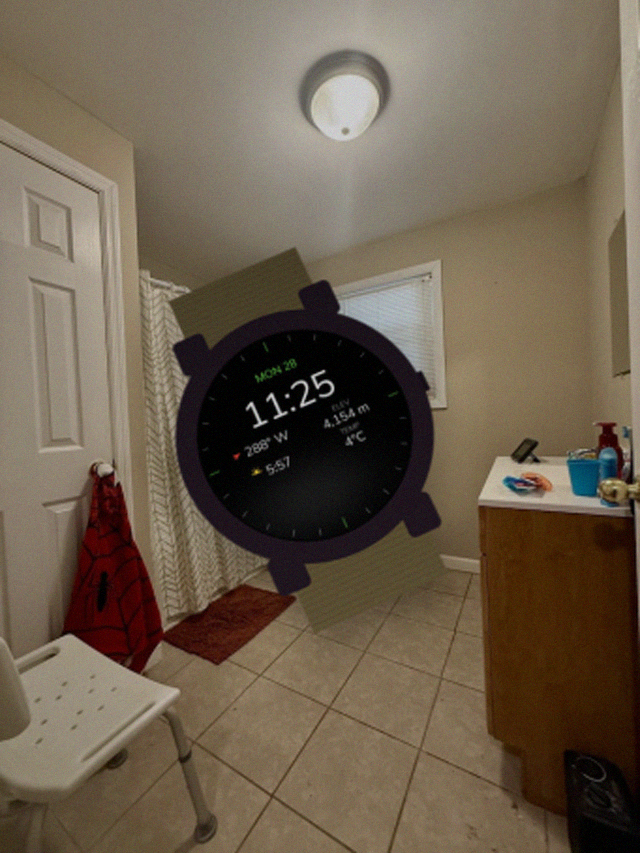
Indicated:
11.25
